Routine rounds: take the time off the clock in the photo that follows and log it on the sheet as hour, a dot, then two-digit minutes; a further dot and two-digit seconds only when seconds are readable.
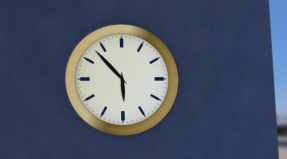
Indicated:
5.53
